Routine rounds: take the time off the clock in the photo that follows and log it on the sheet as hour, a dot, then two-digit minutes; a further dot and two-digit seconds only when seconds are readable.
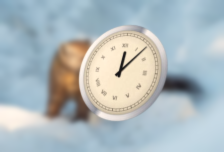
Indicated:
12.07
